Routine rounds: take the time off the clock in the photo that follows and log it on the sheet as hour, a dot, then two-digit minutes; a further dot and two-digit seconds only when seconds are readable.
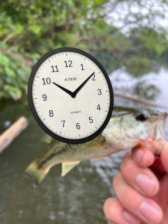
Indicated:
10.09
